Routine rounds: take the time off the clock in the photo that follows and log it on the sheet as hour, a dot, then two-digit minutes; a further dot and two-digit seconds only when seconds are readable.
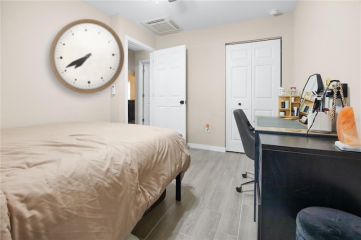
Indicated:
7.41
